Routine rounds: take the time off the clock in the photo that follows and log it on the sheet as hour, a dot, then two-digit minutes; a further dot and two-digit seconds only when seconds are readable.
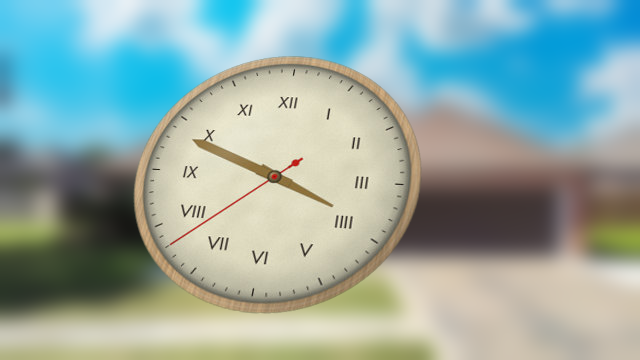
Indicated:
3.48.38
